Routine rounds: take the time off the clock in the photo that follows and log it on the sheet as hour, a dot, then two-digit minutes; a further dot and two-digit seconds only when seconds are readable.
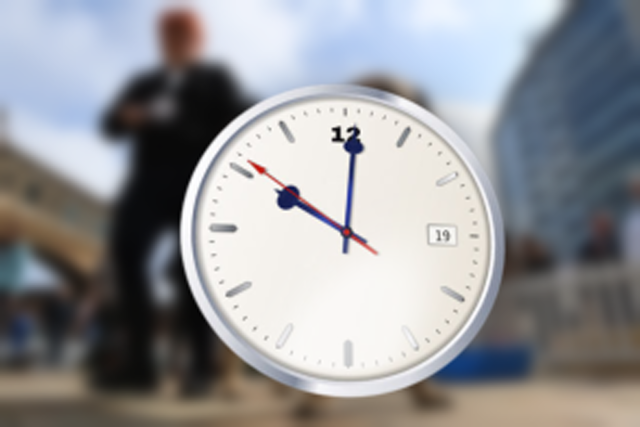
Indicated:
10.00.51
